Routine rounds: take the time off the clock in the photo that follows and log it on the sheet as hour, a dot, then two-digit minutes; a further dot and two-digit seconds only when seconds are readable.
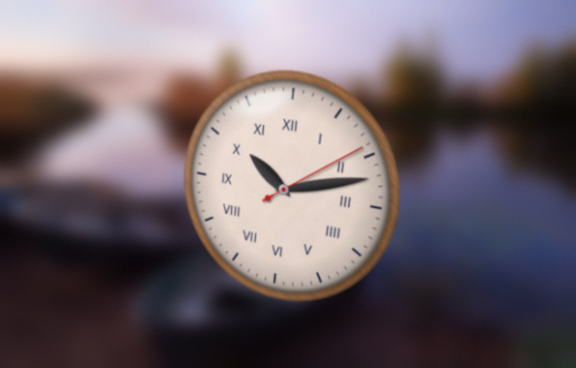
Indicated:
10.12.09
